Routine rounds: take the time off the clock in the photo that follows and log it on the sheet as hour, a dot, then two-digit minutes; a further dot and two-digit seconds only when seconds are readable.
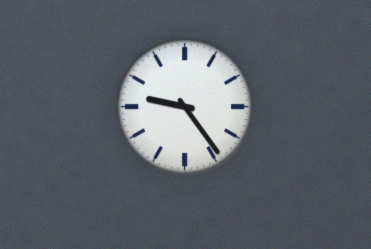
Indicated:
9.24
